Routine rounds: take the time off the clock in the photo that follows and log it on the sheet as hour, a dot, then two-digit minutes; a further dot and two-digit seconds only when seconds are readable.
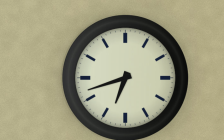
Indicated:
6.42
